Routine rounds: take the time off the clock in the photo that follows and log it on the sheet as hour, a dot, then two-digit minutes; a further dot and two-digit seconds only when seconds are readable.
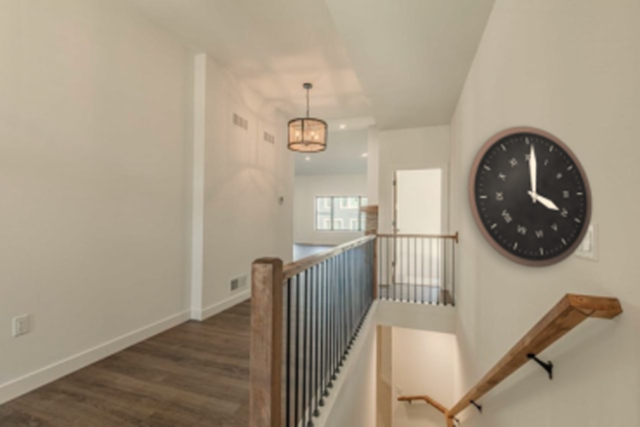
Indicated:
4.01
